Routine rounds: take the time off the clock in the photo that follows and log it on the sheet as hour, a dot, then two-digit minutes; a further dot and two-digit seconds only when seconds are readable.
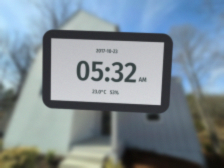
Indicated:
5.32
